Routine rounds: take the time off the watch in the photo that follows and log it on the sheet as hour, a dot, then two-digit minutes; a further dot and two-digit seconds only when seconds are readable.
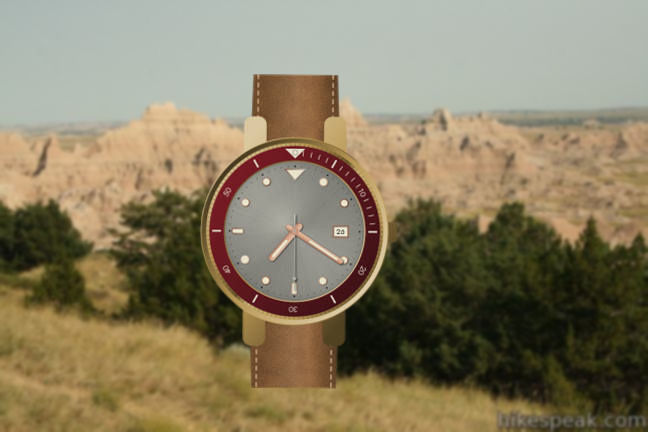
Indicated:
7.20.30
